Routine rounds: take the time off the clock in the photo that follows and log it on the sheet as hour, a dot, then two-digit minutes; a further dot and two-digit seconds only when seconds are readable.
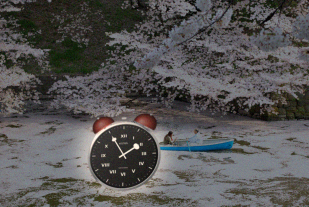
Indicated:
1.55
